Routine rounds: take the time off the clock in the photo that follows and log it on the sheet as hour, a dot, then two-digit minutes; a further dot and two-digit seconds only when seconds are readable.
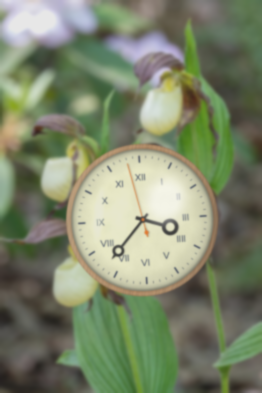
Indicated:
3.36.58
